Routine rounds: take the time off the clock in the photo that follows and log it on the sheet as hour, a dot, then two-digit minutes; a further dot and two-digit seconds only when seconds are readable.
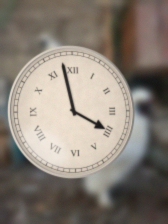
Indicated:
3.58
